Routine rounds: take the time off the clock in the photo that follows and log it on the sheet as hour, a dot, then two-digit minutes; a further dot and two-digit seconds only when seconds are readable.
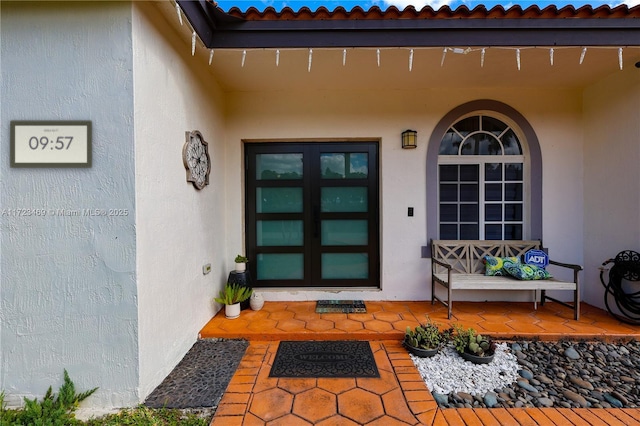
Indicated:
9.57
